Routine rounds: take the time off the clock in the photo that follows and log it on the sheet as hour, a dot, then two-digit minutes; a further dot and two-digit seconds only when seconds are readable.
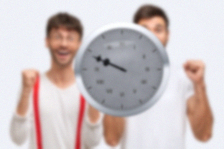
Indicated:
9.49
